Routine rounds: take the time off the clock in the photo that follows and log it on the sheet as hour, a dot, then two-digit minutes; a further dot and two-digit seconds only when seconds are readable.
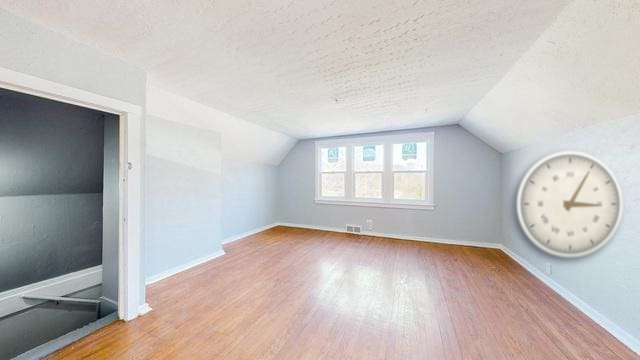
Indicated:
3.05
